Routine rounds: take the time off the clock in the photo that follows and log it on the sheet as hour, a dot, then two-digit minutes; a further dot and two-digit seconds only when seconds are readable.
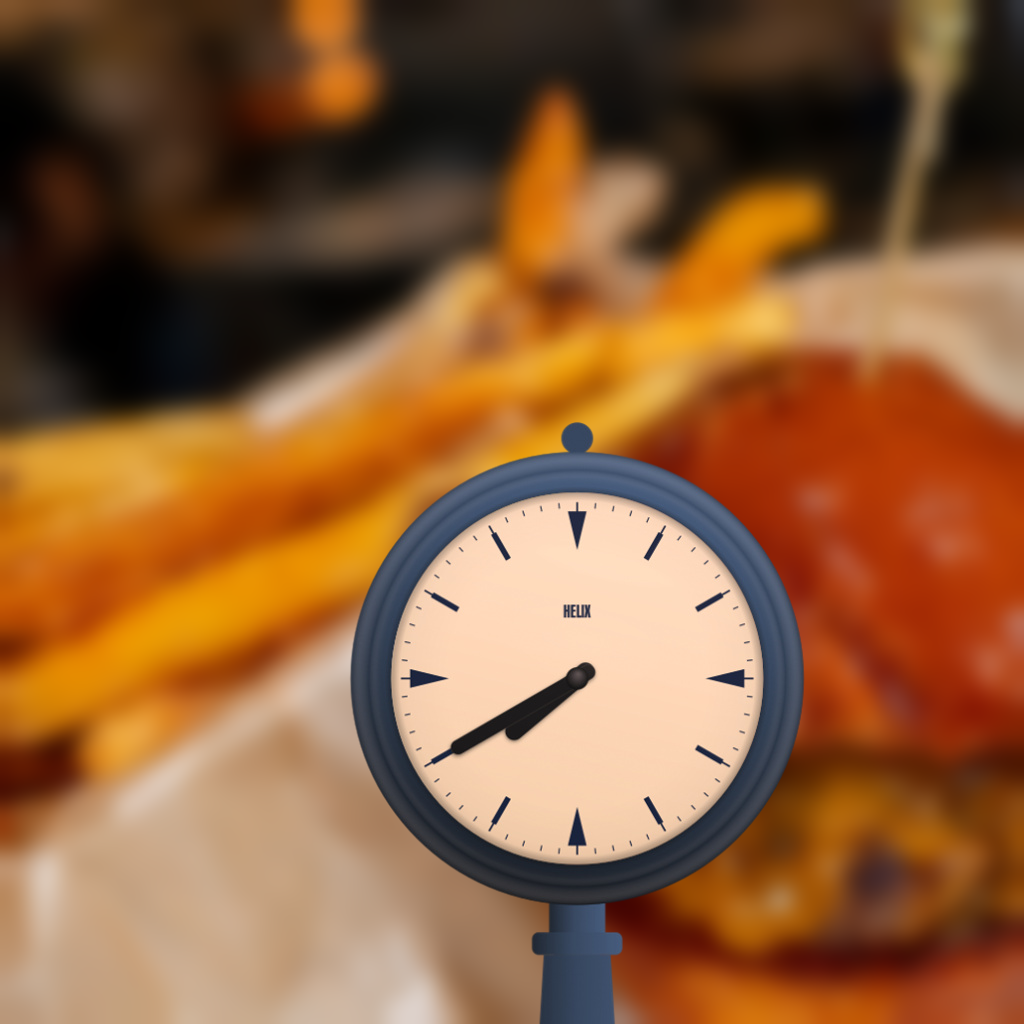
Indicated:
7.40
